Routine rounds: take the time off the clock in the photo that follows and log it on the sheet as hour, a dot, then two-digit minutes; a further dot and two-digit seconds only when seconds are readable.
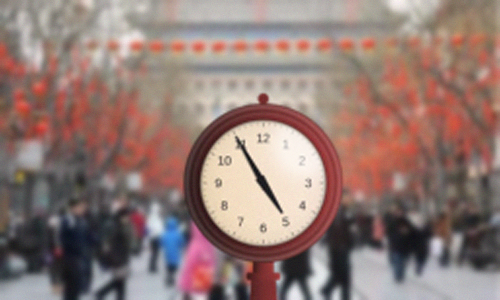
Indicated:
4.55
